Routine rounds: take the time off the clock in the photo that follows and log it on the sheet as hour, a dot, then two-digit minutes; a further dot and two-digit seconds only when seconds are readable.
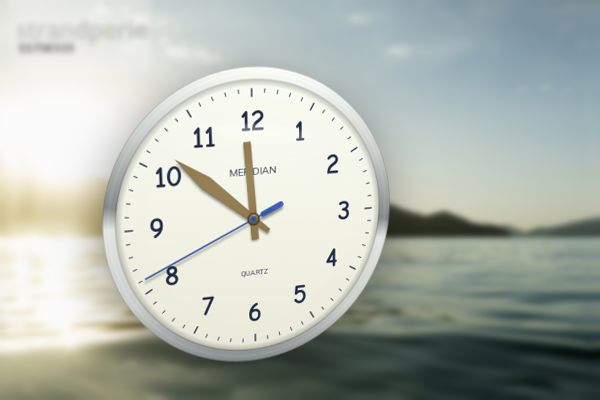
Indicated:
11.51.41
